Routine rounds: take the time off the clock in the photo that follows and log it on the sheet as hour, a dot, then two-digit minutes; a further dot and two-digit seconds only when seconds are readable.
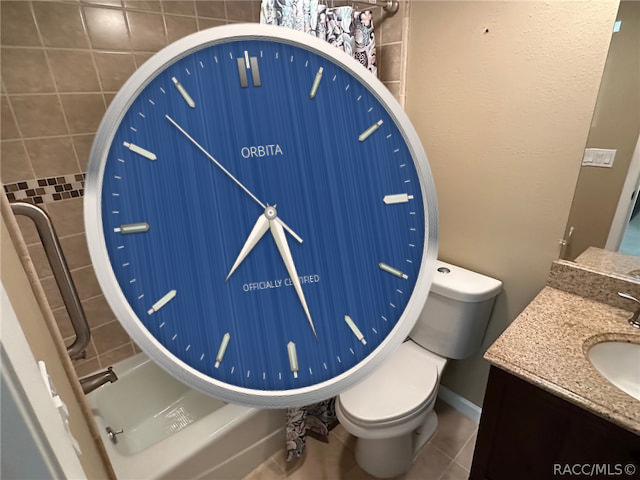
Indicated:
7.27.53
